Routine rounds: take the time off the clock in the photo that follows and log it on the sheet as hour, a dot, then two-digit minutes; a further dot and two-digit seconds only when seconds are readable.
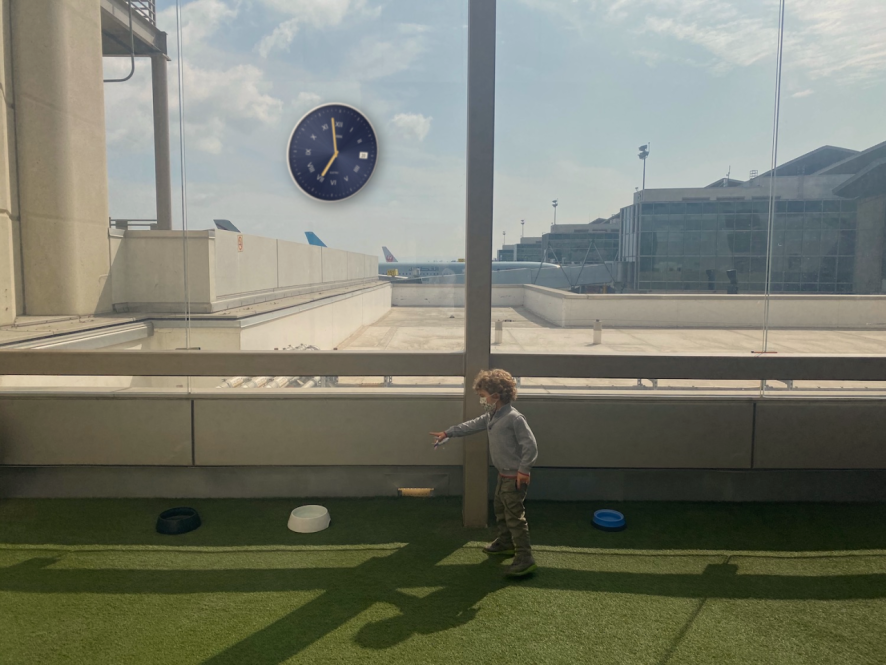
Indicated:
6.58
